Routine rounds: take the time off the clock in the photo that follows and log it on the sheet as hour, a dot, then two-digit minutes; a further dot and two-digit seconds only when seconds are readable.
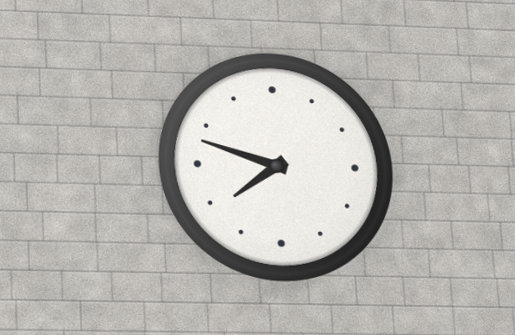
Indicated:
7.48
